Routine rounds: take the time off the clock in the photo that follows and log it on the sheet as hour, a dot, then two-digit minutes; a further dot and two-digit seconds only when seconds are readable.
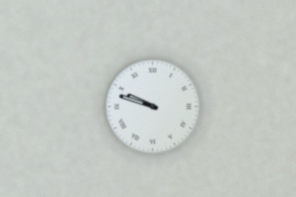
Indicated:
9.48
